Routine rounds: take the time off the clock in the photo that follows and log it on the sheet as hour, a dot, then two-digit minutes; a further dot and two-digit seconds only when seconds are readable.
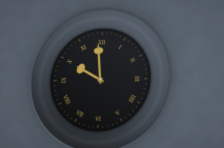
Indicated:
9.59
